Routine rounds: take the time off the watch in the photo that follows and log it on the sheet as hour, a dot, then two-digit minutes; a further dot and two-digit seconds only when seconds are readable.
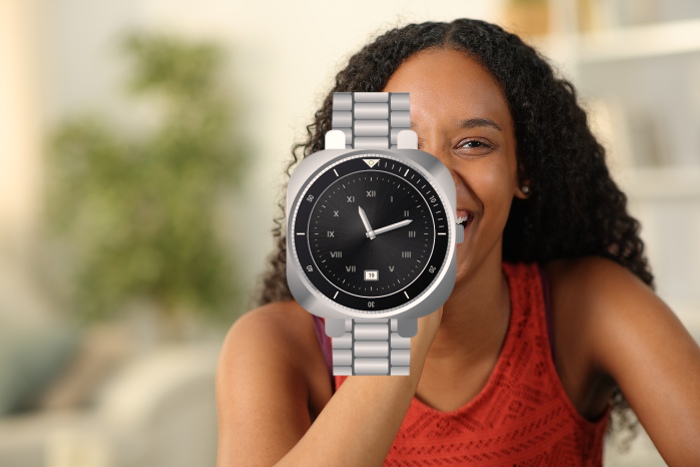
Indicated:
11.12
